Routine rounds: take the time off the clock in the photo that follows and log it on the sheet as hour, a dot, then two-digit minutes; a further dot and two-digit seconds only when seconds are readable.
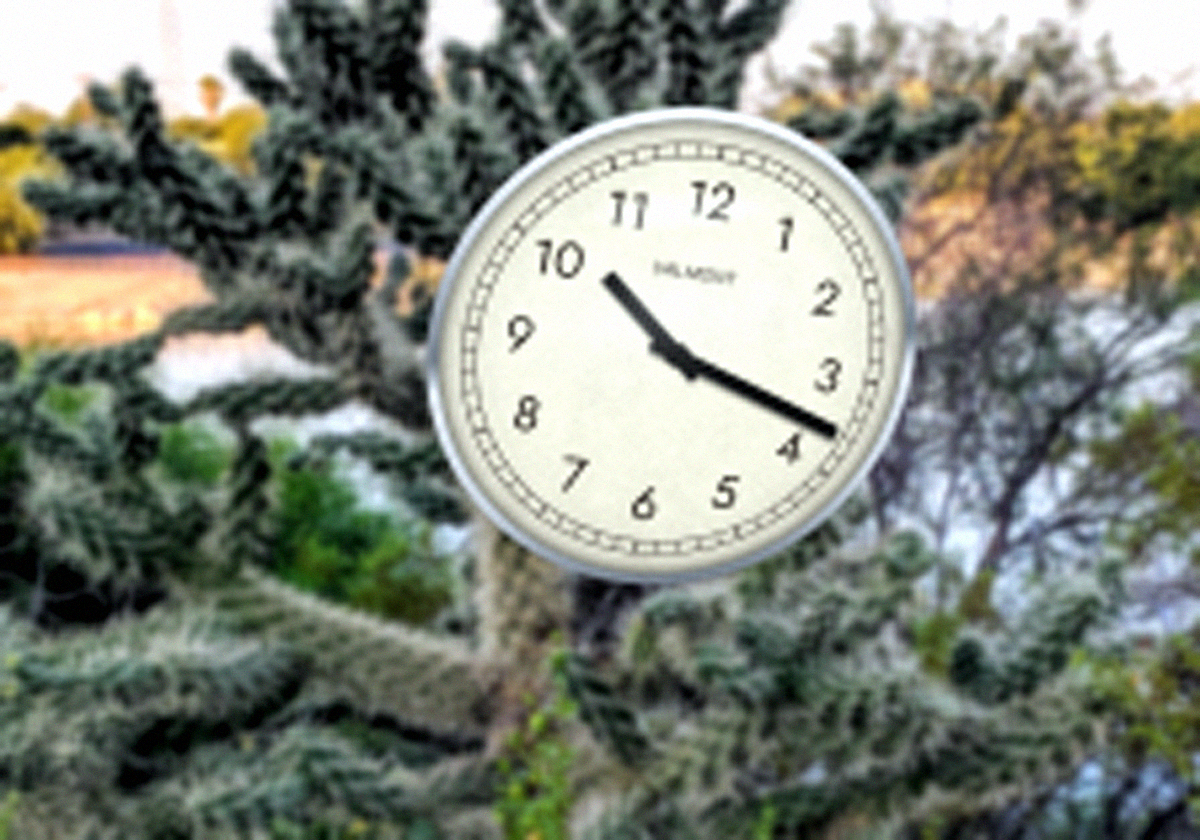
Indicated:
10.18
